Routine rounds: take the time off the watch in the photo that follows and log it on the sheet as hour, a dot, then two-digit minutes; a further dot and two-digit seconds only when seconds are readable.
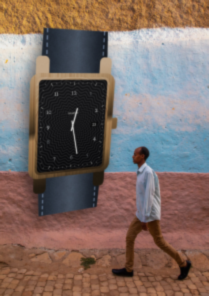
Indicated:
12.28
